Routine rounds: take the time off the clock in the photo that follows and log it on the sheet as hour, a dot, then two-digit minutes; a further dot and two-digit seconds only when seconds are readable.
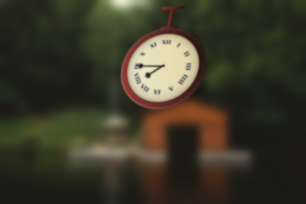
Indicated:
7.45
